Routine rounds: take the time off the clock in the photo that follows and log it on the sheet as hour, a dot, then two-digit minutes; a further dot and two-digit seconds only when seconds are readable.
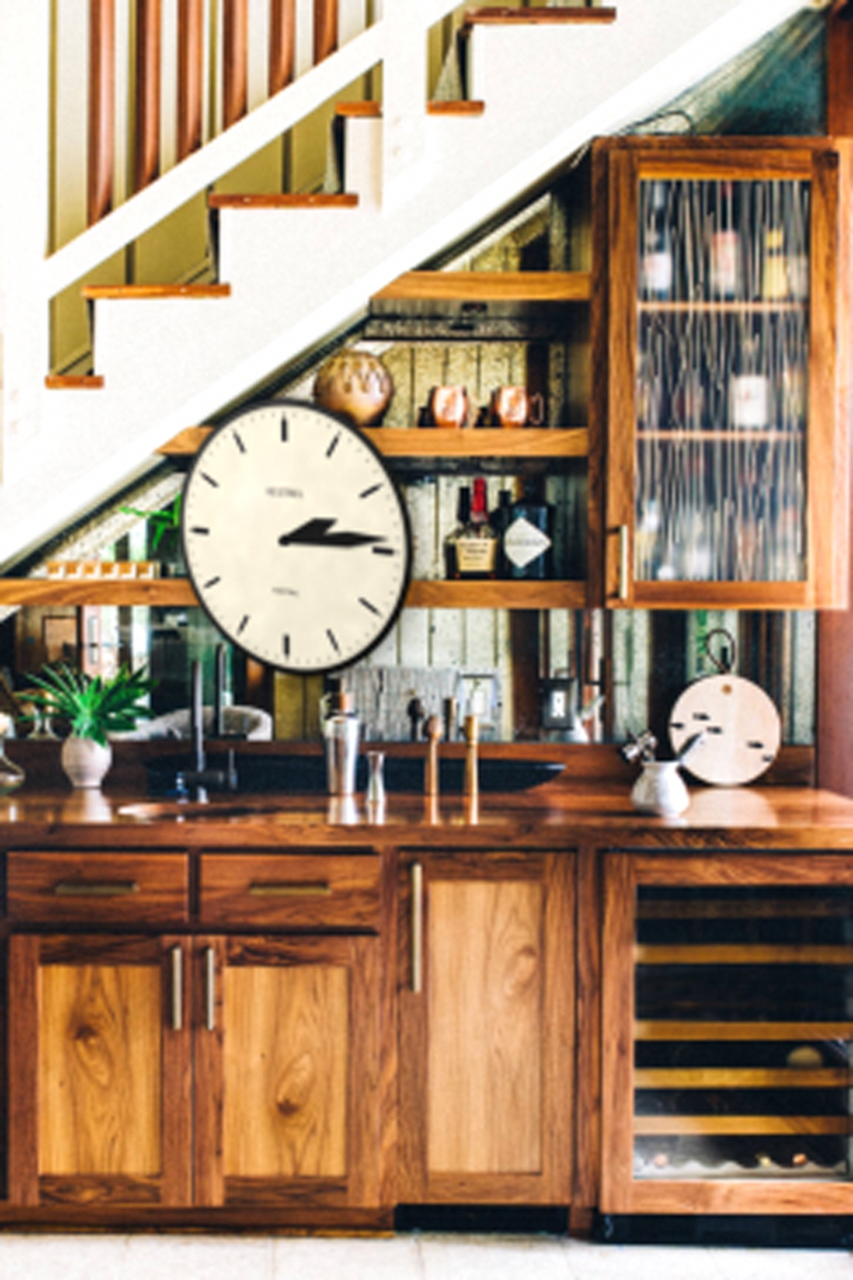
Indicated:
2.14
